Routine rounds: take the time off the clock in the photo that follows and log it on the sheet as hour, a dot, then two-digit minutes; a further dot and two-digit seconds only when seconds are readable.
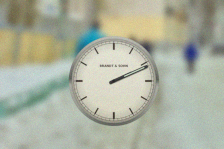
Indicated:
2.11
